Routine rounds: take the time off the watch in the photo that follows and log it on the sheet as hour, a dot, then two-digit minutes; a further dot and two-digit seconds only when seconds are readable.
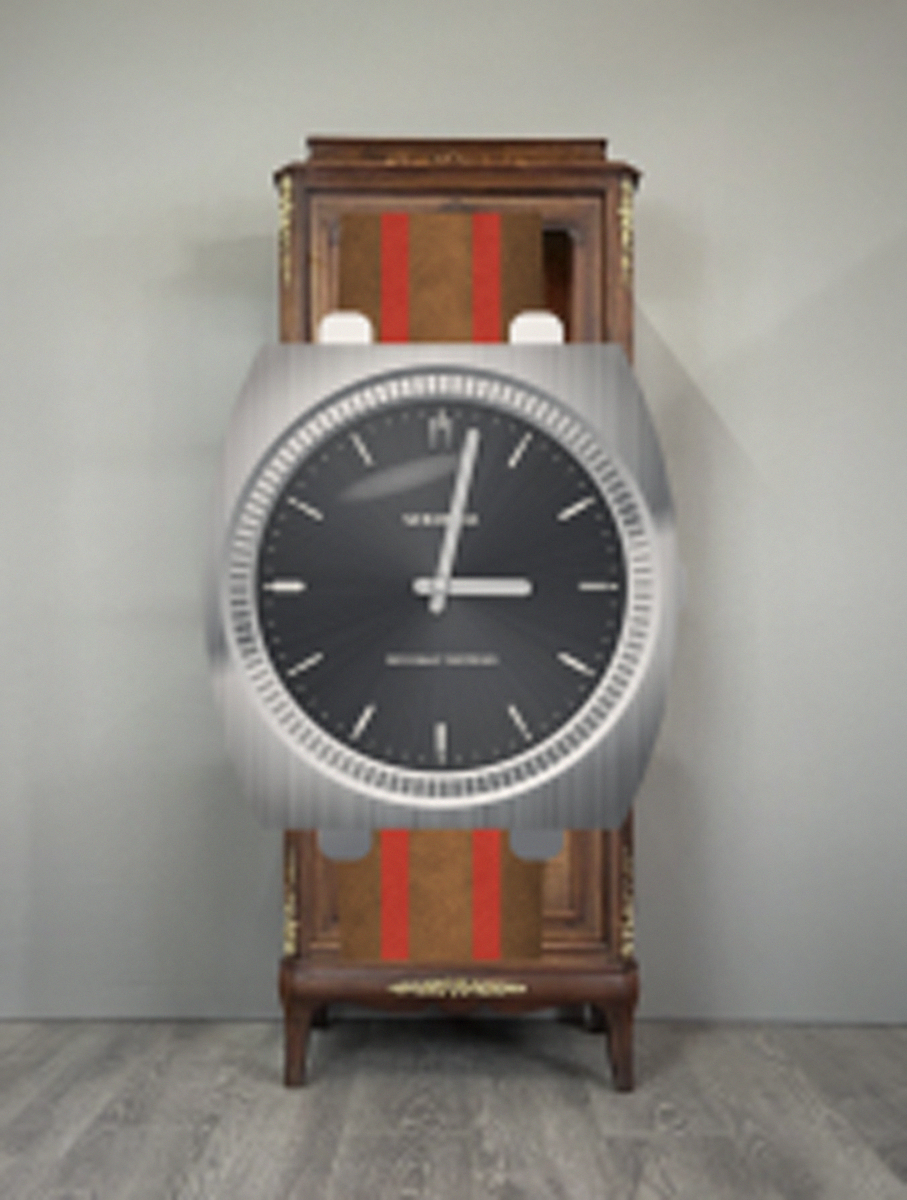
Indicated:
3.02
